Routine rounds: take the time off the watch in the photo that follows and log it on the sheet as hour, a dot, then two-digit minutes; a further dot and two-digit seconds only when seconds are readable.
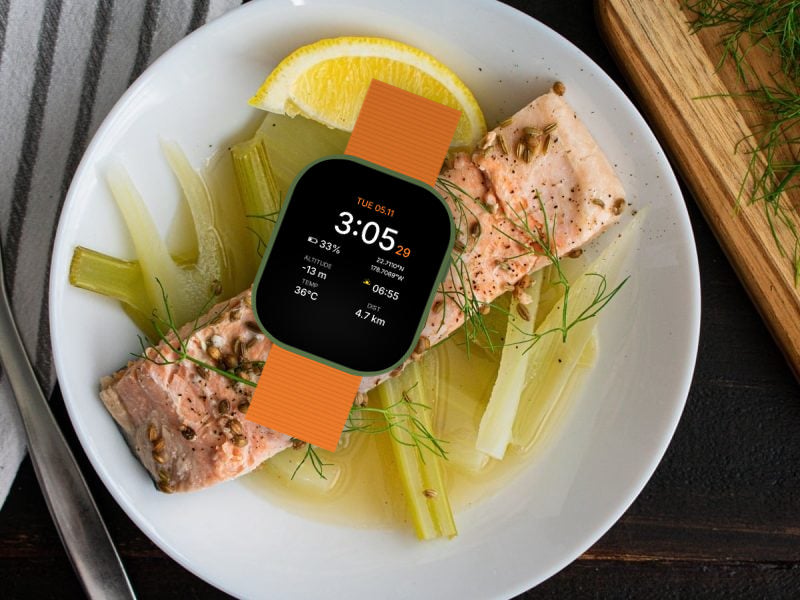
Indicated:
3.05.29
